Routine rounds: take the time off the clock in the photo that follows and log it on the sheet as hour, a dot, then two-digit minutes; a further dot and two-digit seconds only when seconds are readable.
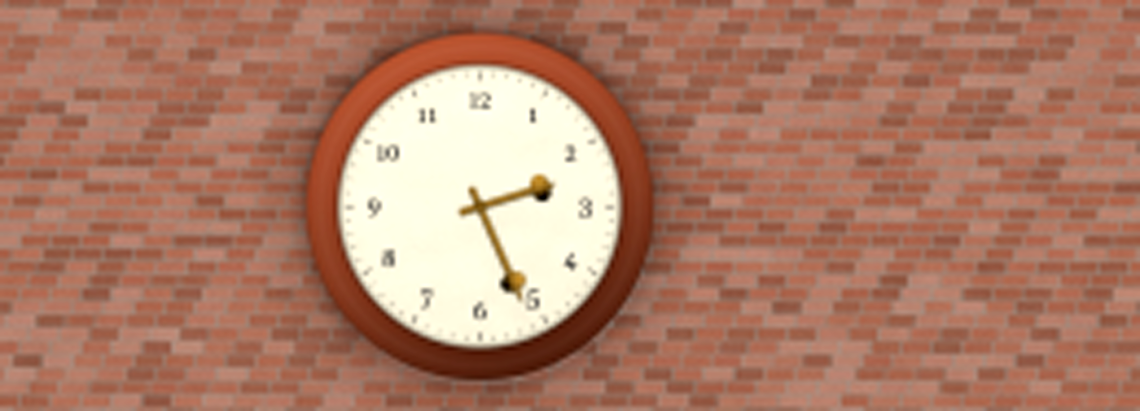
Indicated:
2.26
